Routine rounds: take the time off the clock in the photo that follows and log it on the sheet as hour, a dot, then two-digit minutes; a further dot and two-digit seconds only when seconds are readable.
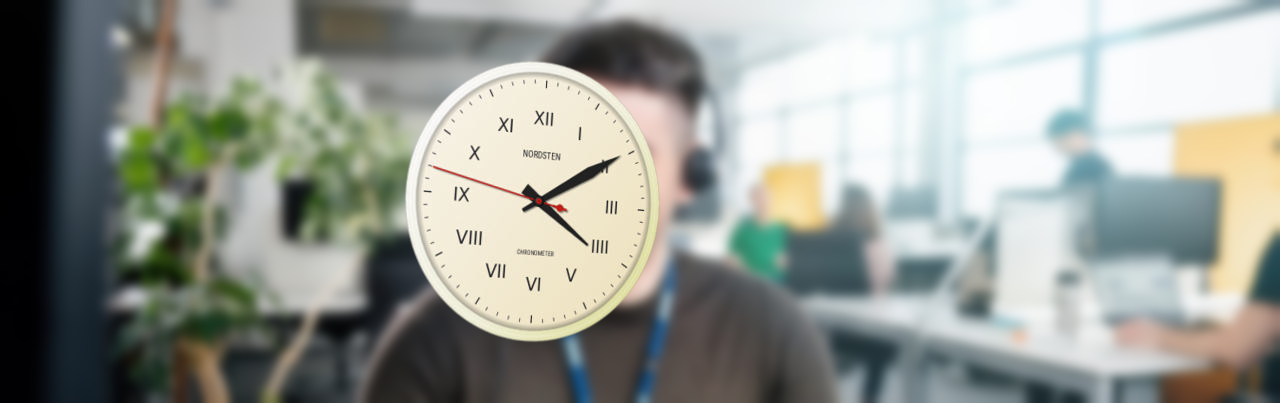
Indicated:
4.09.47
